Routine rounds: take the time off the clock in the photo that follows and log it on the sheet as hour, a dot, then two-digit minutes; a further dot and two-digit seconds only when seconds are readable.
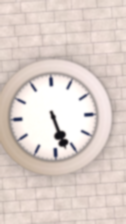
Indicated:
5.27
